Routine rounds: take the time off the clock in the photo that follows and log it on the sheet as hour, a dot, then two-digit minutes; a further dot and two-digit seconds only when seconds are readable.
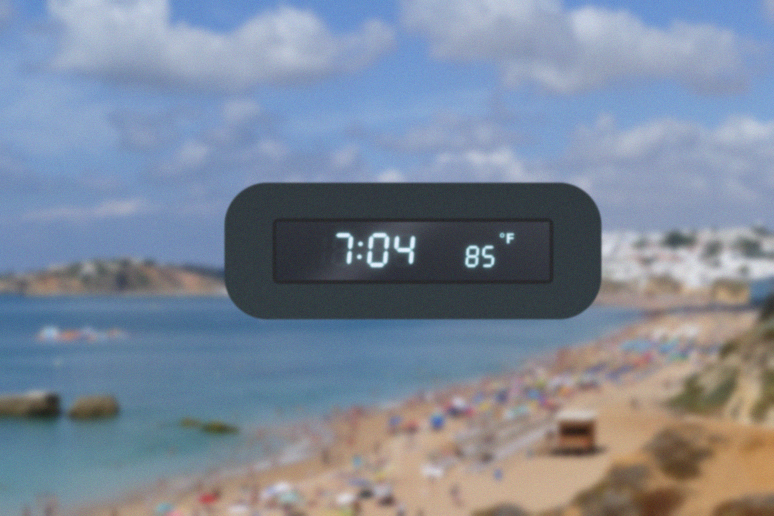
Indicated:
7.04
